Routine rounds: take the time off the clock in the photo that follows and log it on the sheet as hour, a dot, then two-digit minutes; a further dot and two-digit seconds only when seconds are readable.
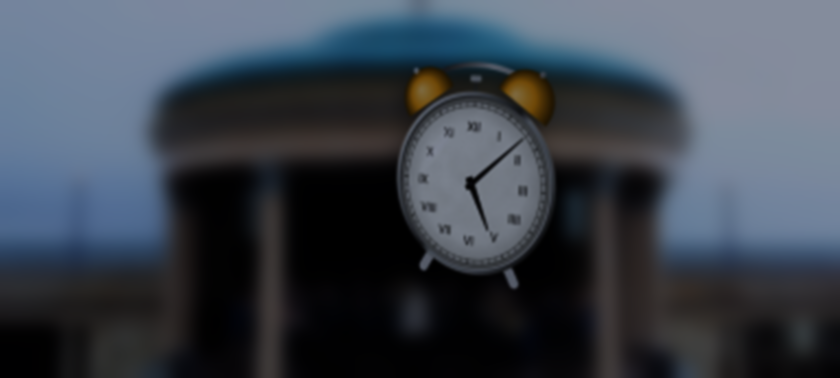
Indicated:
5.08
